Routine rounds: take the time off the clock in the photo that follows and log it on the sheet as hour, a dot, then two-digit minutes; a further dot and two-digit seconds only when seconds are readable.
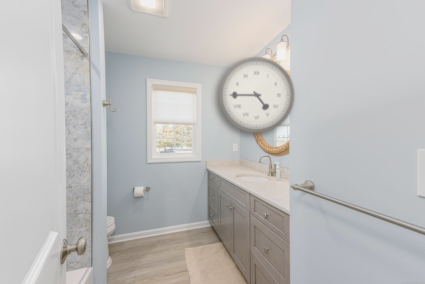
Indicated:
4.45
